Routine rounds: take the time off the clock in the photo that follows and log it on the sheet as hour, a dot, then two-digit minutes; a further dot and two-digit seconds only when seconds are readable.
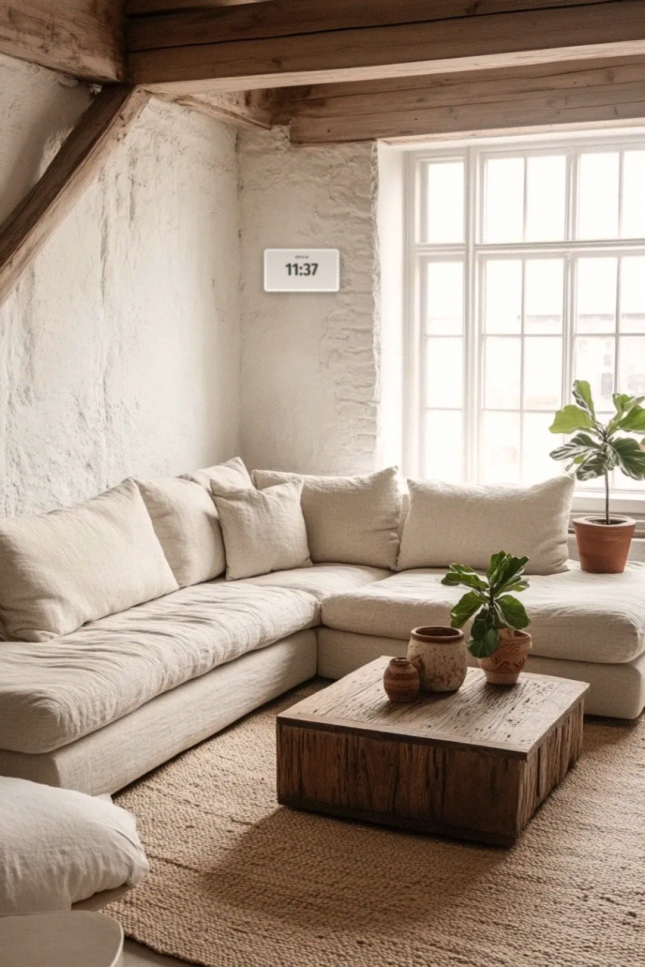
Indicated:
11.37
